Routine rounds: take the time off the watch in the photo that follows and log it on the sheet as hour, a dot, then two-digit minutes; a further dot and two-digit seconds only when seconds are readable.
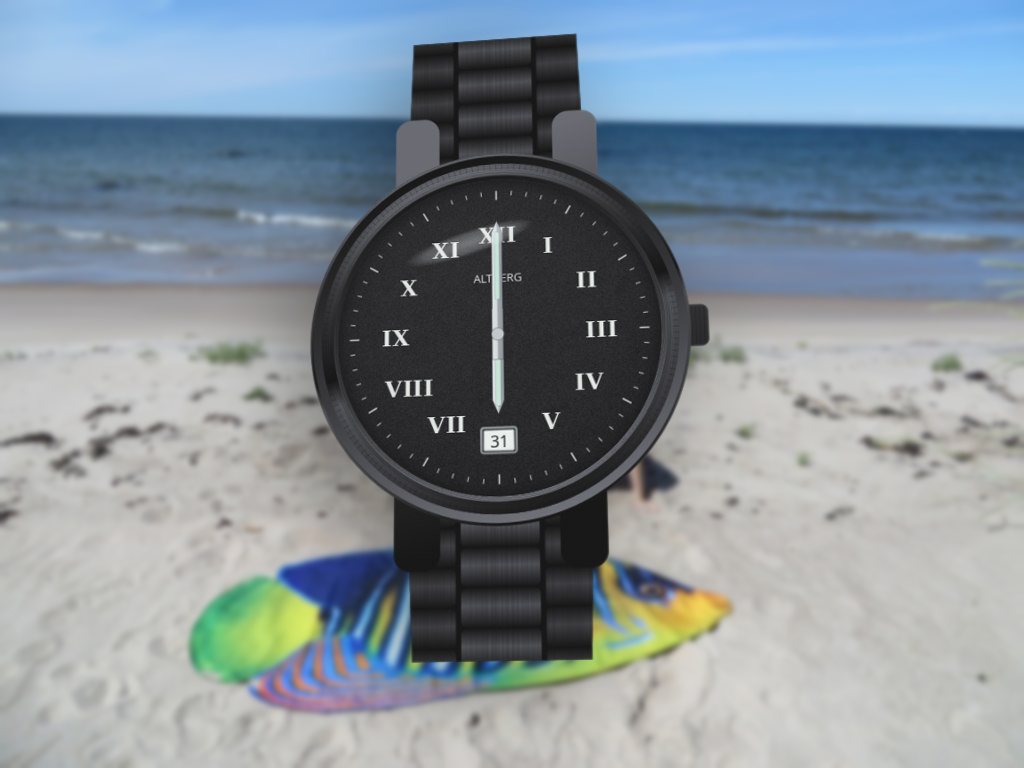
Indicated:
6.00
